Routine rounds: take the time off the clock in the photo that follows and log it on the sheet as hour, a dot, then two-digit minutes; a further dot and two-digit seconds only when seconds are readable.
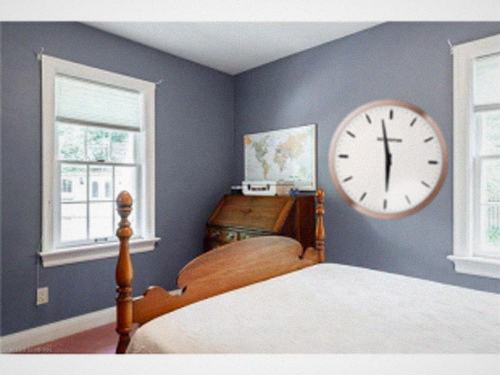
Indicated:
5.58
